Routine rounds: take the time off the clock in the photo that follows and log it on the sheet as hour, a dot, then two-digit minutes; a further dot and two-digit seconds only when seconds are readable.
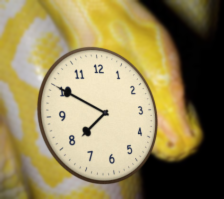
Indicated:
7.50
